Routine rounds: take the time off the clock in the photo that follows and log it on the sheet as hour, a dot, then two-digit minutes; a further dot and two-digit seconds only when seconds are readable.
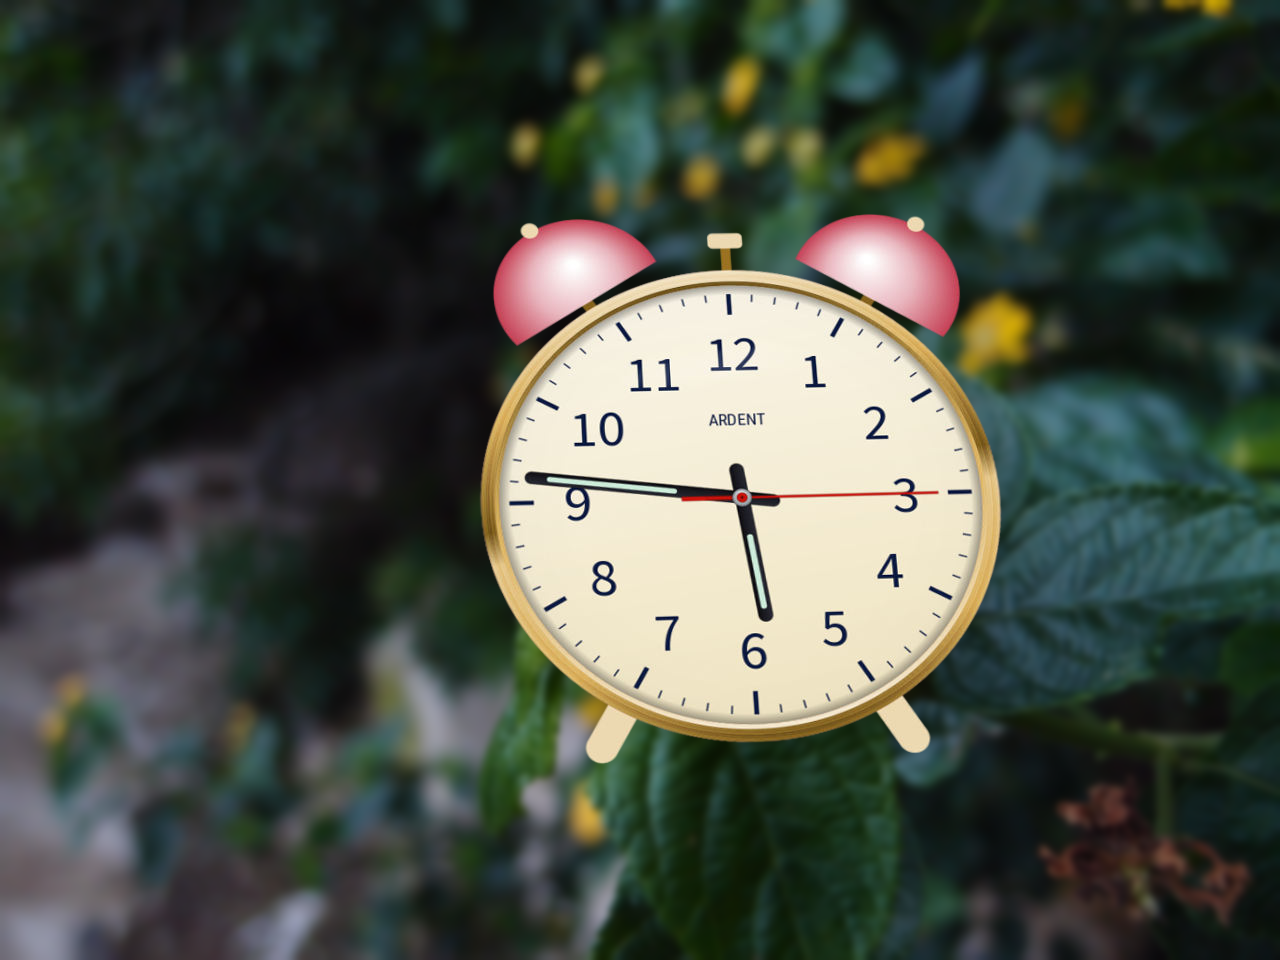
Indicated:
5.46.15
